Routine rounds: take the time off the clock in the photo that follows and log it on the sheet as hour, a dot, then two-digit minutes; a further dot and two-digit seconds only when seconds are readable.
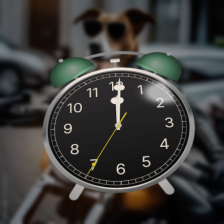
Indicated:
12.00.35
